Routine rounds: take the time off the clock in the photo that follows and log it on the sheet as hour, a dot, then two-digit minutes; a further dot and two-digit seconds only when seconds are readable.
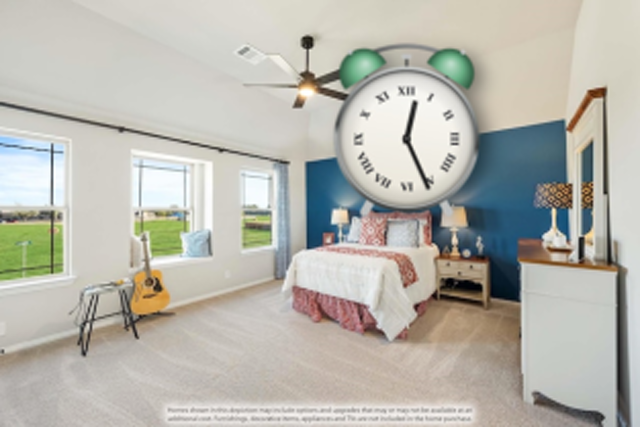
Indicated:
12.26
